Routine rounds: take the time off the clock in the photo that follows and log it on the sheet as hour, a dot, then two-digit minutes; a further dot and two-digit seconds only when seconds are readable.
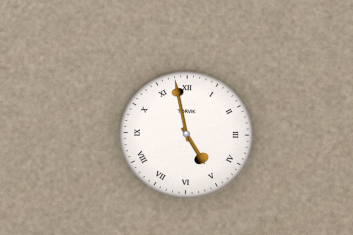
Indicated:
4.58
